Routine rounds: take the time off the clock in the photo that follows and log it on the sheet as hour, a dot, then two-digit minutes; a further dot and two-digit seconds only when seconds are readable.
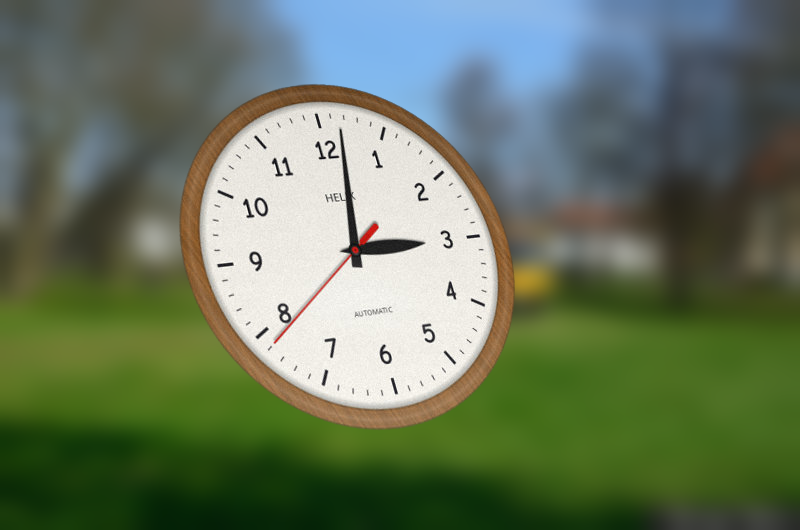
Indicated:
3.01.39
